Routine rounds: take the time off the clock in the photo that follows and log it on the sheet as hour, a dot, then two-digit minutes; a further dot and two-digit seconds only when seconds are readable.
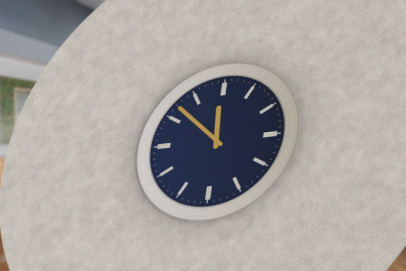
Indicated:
11.52
